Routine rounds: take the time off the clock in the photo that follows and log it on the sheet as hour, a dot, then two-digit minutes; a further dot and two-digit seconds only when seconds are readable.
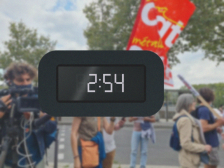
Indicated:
2.54
